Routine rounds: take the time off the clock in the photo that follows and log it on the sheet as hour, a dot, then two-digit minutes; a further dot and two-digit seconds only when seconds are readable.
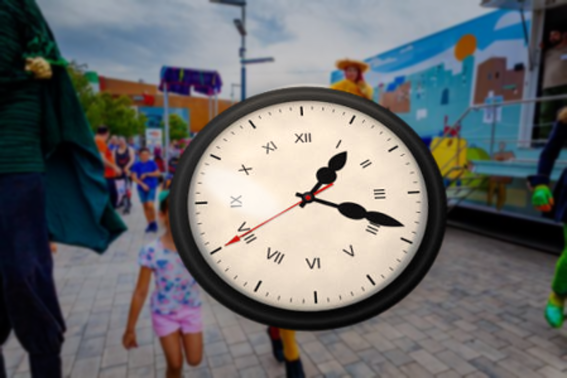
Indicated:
1.18.40
